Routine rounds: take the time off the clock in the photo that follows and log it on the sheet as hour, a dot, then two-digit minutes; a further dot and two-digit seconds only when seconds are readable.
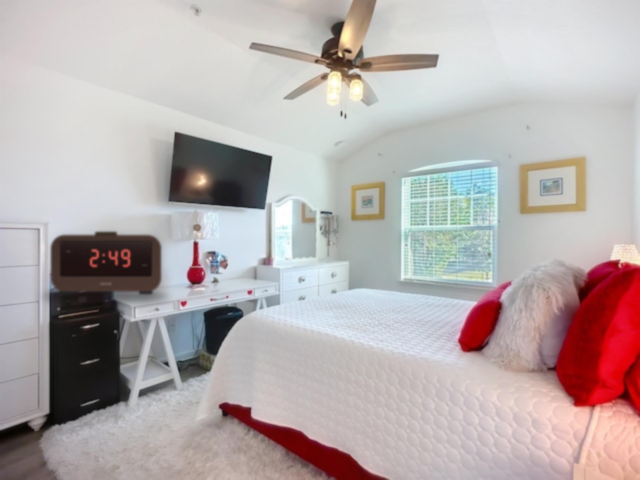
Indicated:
2.49
